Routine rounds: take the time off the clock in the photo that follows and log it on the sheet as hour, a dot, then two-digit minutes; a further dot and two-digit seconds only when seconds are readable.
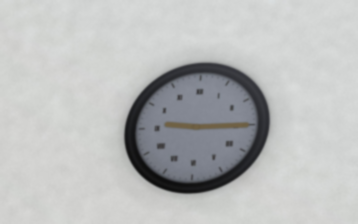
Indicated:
9.15
